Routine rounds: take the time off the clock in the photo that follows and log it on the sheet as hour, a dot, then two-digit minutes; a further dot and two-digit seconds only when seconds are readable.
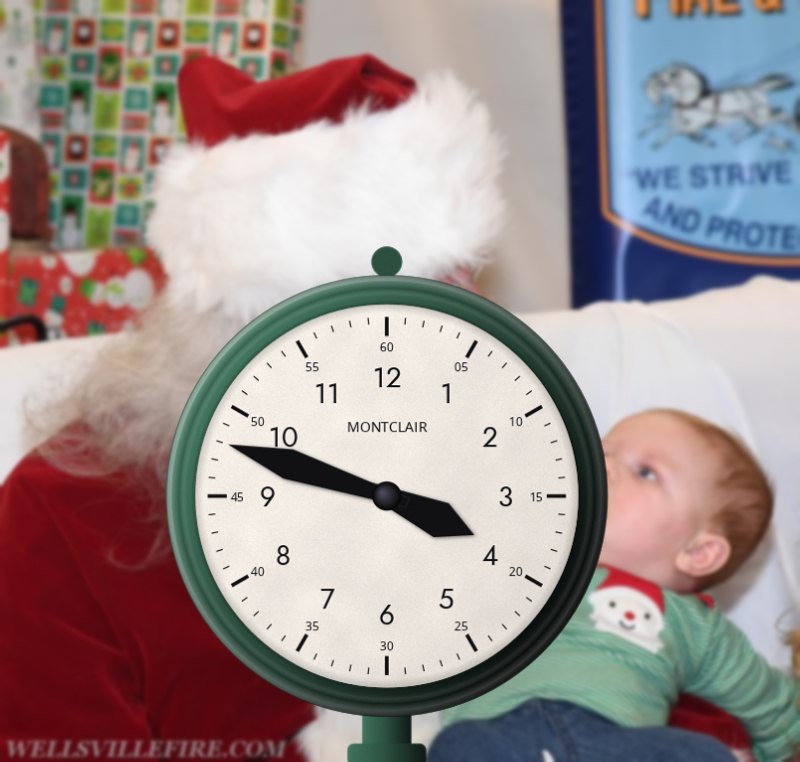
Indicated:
3.48
